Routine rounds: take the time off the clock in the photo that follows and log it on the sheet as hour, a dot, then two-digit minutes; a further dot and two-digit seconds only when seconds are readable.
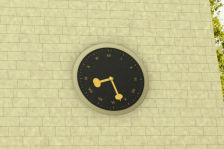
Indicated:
8.27
